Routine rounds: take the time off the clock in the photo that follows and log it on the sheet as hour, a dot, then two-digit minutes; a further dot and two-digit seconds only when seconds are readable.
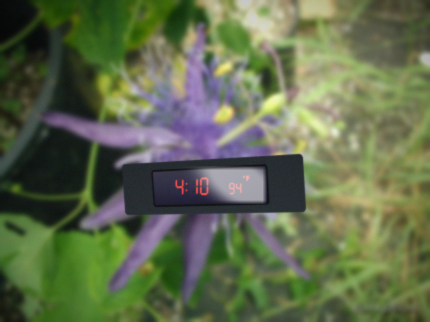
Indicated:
4.10
